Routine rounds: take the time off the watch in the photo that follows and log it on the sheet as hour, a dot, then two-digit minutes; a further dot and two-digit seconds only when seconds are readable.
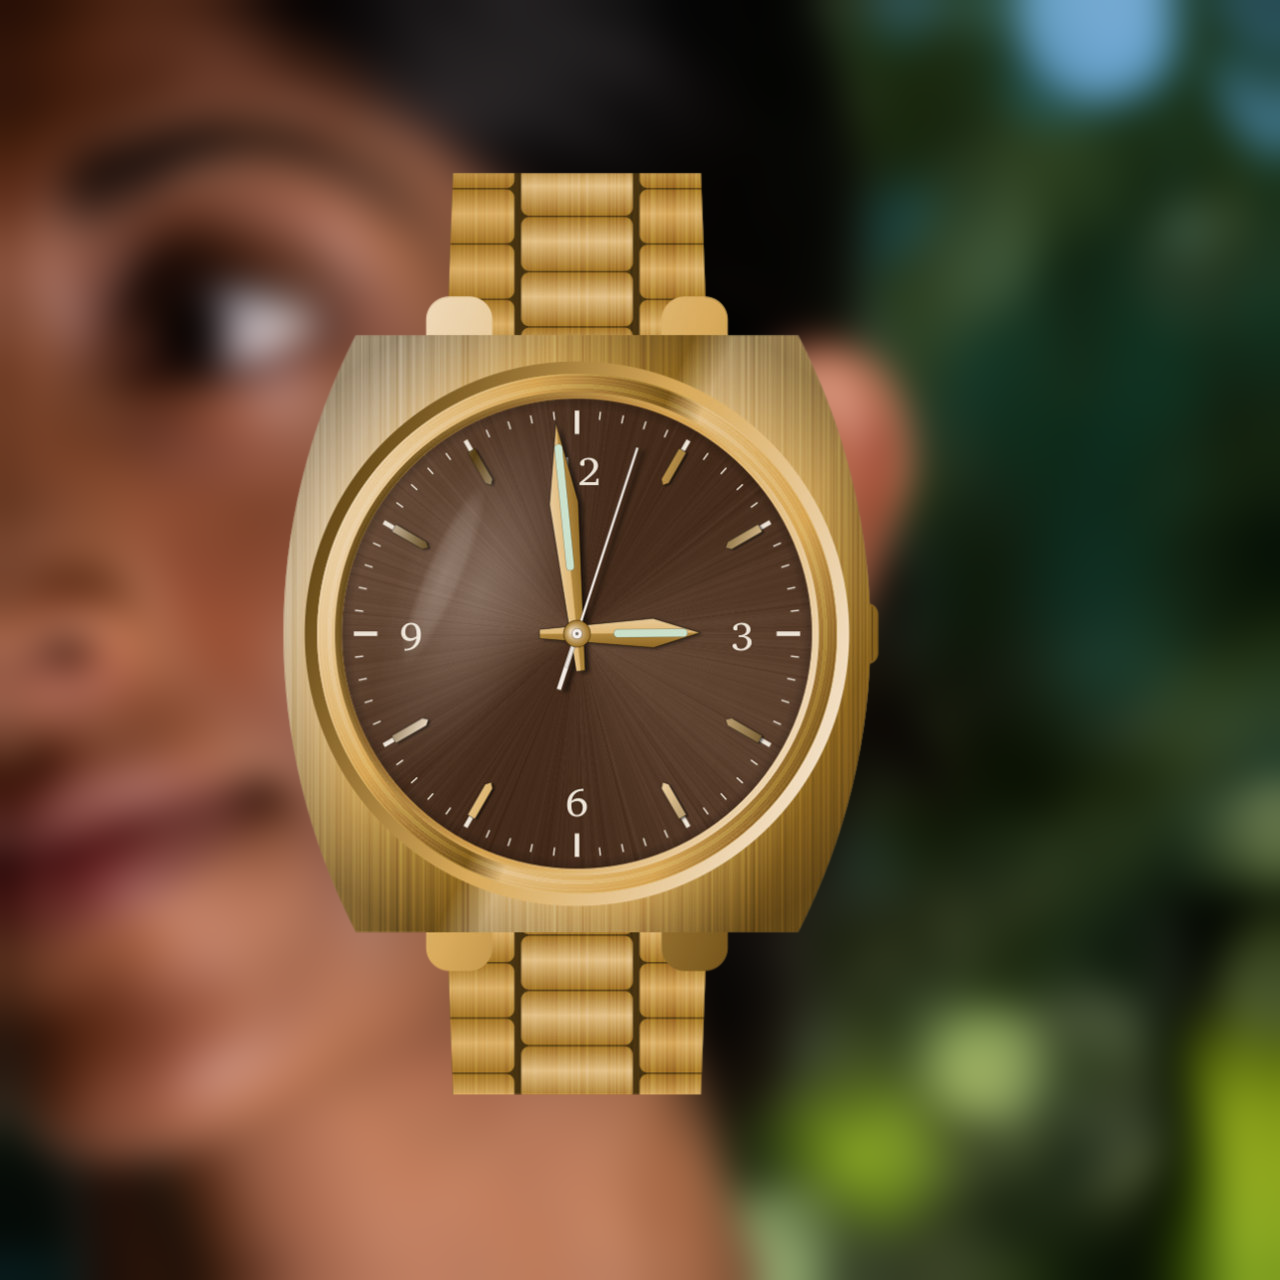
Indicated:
2.59.03
